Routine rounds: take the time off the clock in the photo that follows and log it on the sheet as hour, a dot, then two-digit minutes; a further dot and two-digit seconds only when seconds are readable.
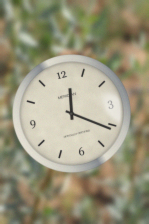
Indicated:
12.21
